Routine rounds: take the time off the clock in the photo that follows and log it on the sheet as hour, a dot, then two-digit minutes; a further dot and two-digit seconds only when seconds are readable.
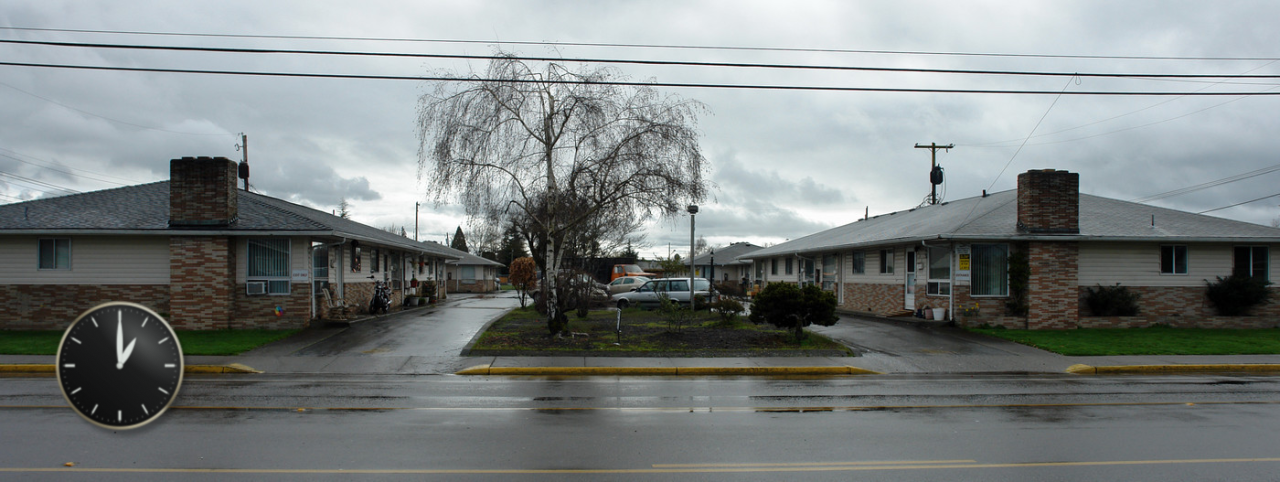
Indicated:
1.00
